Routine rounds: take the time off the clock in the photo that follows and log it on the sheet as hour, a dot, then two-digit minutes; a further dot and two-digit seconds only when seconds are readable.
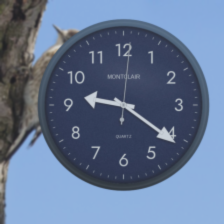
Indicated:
9.21.01
